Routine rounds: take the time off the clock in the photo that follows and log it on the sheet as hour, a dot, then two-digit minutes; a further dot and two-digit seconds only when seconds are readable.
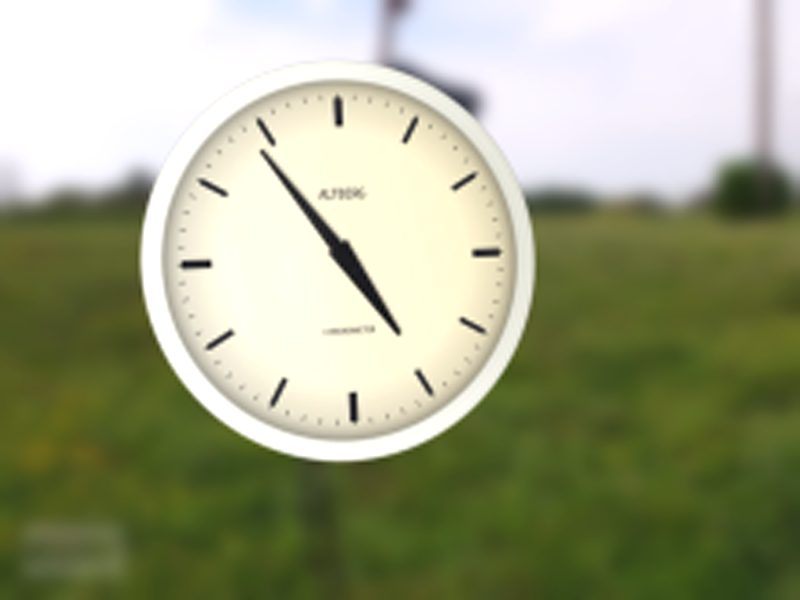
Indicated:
4.54
